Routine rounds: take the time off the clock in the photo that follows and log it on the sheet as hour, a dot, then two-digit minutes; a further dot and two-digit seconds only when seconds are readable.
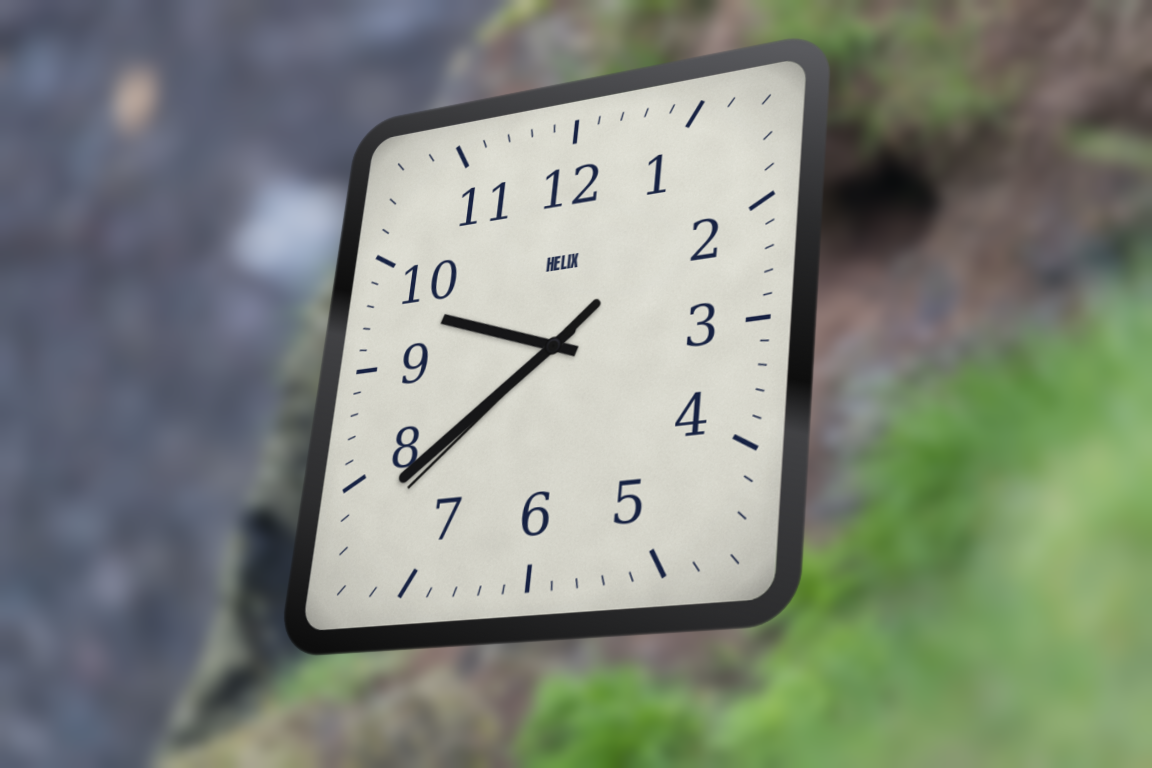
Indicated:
9.38.38
